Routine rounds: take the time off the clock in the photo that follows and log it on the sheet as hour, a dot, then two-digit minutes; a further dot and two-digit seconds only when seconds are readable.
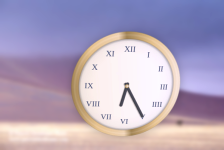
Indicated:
6.25
